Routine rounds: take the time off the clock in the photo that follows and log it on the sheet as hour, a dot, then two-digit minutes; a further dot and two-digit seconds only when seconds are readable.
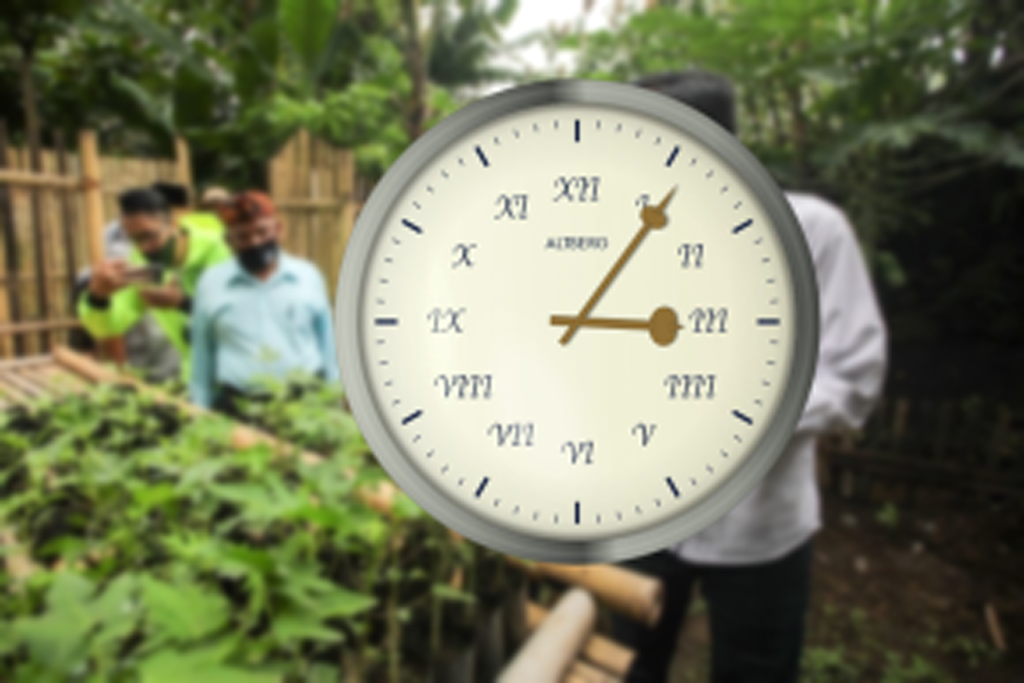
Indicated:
3.06
